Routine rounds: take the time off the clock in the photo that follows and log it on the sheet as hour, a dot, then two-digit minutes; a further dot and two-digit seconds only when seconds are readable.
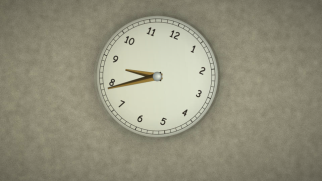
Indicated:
8.39
